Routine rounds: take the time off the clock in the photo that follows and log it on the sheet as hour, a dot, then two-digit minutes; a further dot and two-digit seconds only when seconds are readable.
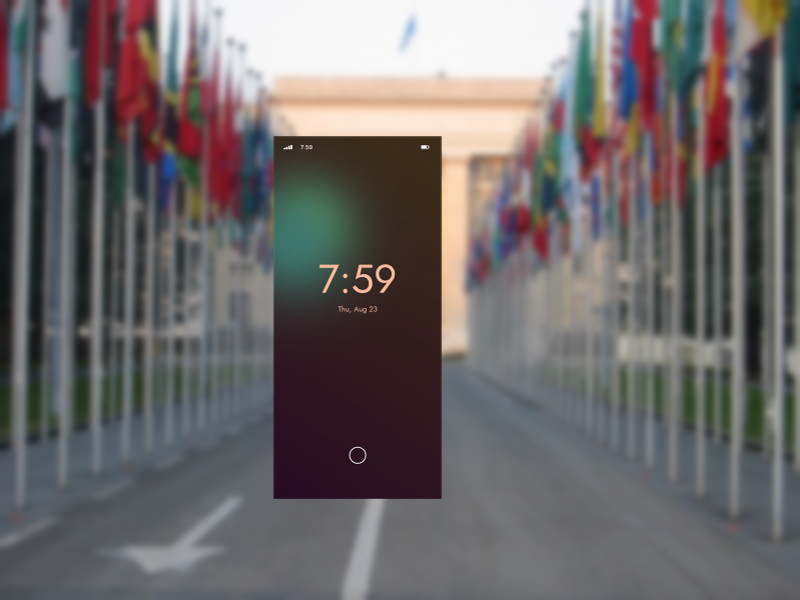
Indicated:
7.59
